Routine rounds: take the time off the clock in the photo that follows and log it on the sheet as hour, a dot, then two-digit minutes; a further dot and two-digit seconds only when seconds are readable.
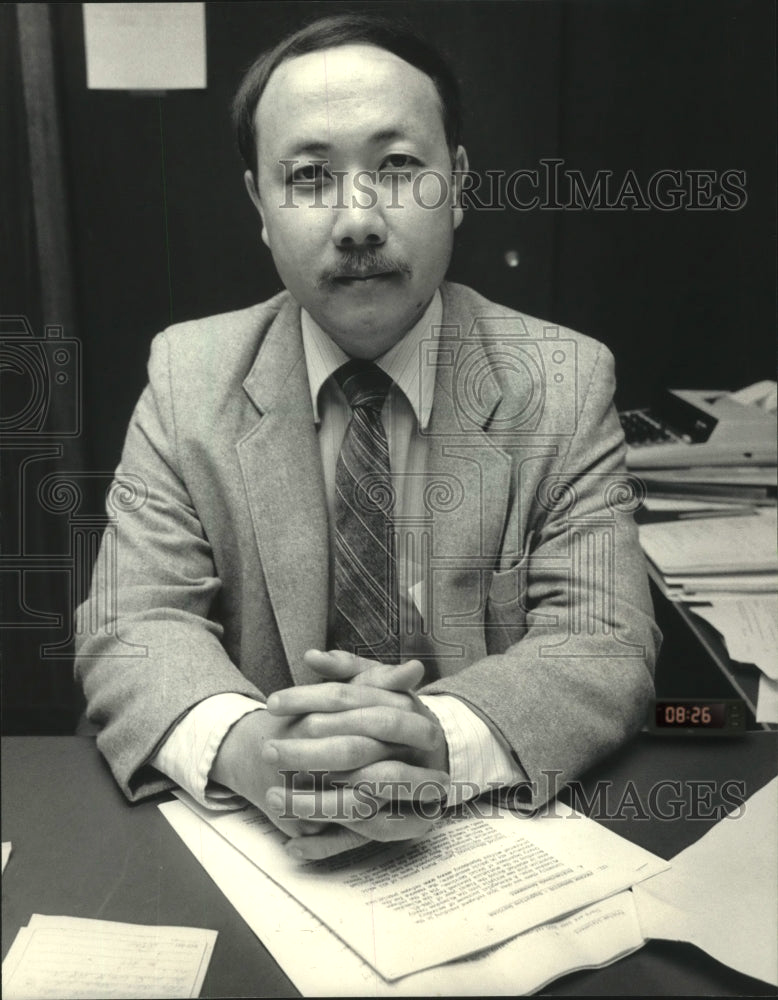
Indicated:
8.26
